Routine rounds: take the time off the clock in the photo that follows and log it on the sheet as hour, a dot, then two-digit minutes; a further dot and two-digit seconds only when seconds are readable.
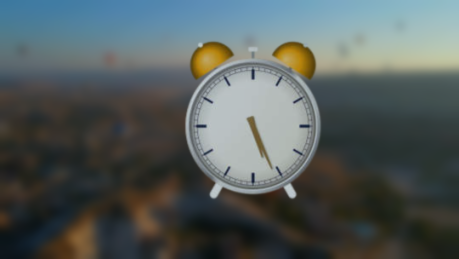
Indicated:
5.26
